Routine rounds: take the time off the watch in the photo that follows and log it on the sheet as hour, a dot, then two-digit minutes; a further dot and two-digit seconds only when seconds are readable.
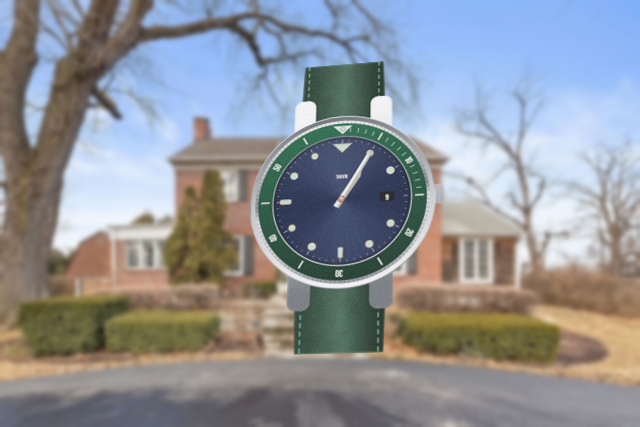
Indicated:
1.05
